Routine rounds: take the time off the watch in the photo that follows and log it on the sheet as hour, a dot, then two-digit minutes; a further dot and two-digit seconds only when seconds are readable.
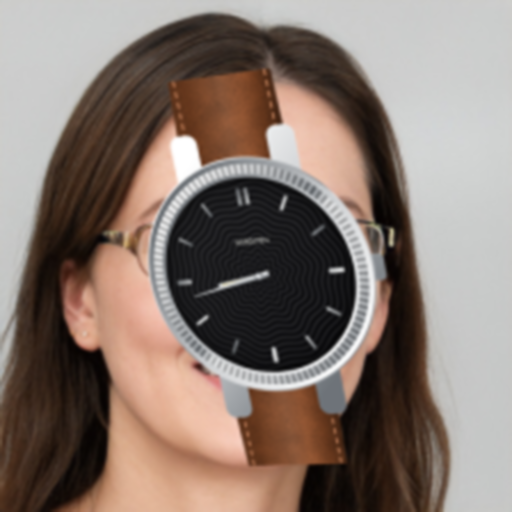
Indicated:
8.43
